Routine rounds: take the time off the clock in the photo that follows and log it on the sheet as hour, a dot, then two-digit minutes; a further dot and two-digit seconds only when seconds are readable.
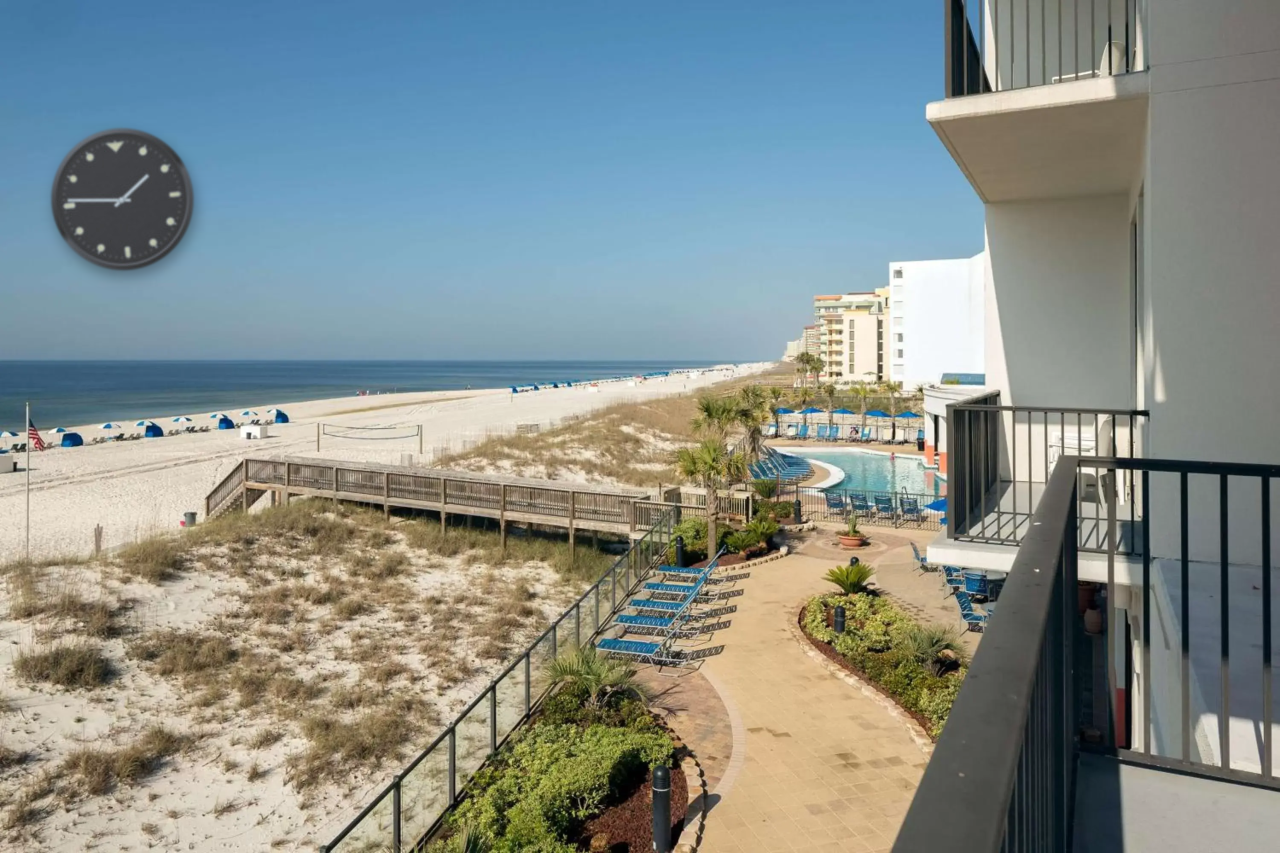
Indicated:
1.46
